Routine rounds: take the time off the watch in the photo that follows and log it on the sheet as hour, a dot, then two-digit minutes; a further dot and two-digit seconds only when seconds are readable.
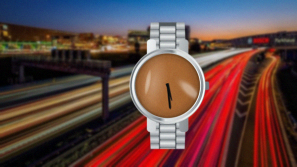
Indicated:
5.29
